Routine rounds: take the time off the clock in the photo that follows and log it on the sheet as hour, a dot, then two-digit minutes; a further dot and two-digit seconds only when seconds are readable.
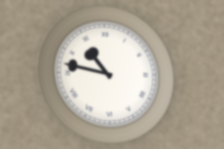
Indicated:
10.47
